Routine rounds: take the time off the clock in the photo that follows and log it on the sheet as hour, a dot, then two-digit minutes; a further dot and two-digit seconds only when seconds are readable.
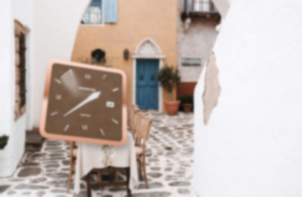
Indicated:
1.38
